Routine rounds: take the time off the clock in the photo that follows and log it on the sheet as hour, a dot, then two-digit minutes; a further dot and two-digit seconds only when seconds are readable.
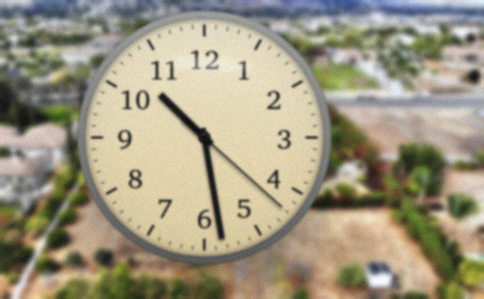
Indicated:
10.28.22
